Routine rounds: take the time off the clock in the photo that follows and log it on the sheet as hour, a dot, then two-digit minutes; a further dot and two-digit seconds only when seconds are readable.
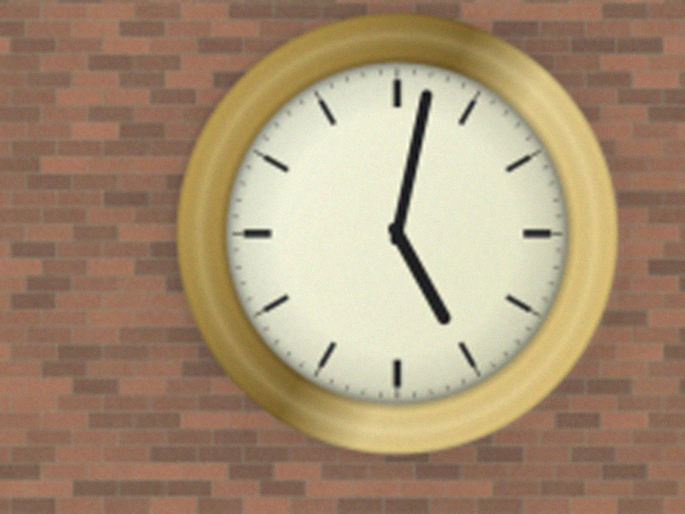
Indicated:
5.02
